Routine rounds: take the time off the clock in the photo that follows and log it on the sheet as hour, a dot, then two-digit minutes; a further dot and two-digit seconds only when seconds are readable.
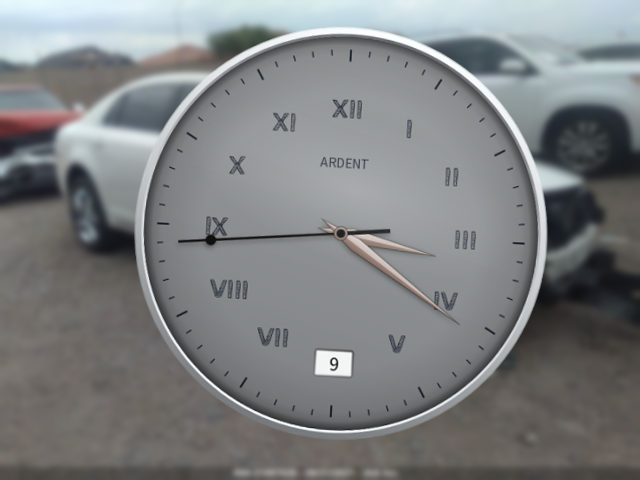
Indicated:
3.20.44
